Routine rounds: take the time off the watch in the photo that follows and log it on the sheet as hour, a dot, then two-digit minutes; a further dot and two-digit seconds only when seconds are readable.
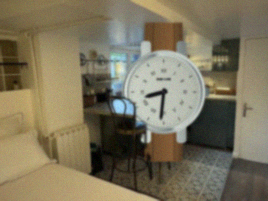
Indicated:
8.31
